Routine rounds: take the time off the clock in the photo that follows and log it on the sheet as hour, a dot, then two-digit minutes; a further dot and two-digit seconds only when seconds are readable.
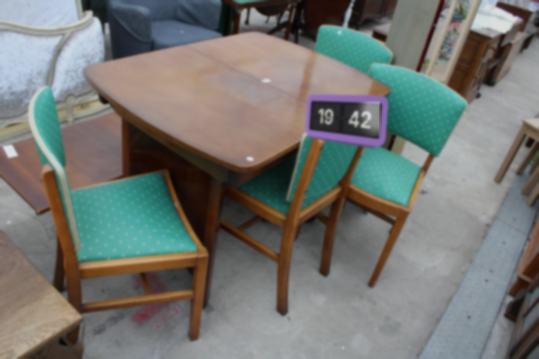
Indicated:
19.42
